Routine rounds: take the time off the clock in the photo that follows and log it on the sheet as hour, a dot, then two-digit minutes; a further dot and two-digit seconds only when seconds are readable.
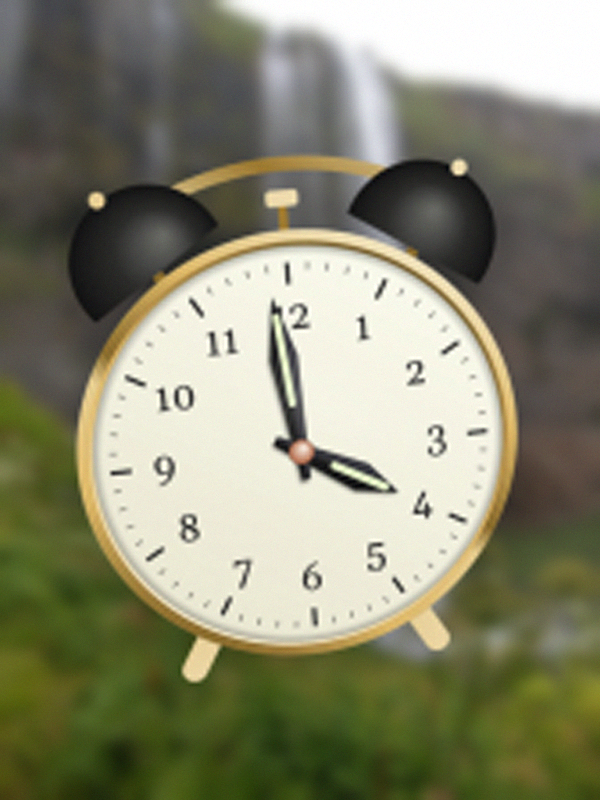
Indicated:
3.59
